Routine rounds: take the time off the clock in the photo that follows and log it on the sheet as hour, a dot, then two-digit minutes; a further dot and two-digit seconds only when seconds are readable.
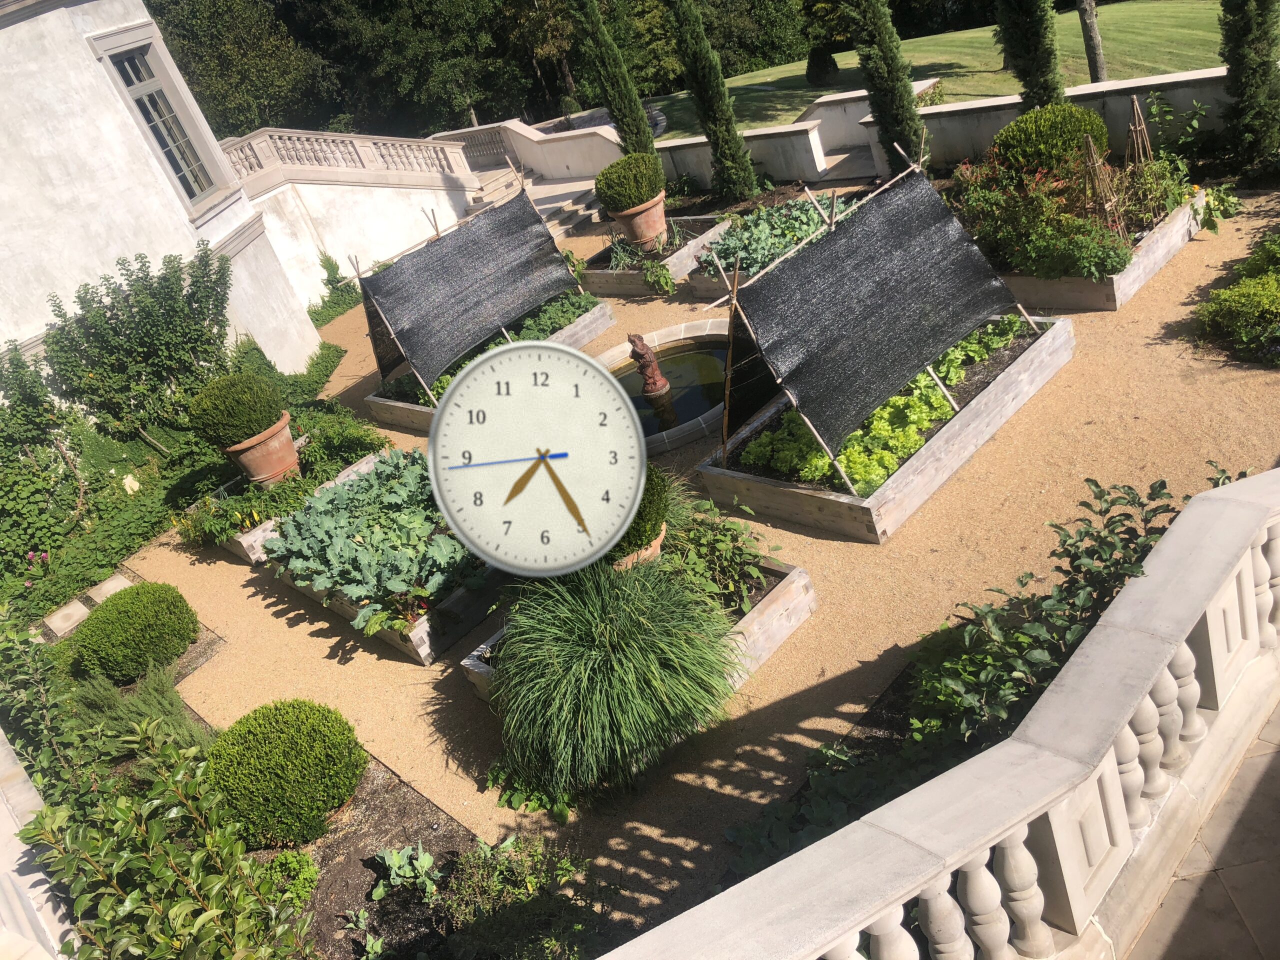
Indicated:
7.24.44
